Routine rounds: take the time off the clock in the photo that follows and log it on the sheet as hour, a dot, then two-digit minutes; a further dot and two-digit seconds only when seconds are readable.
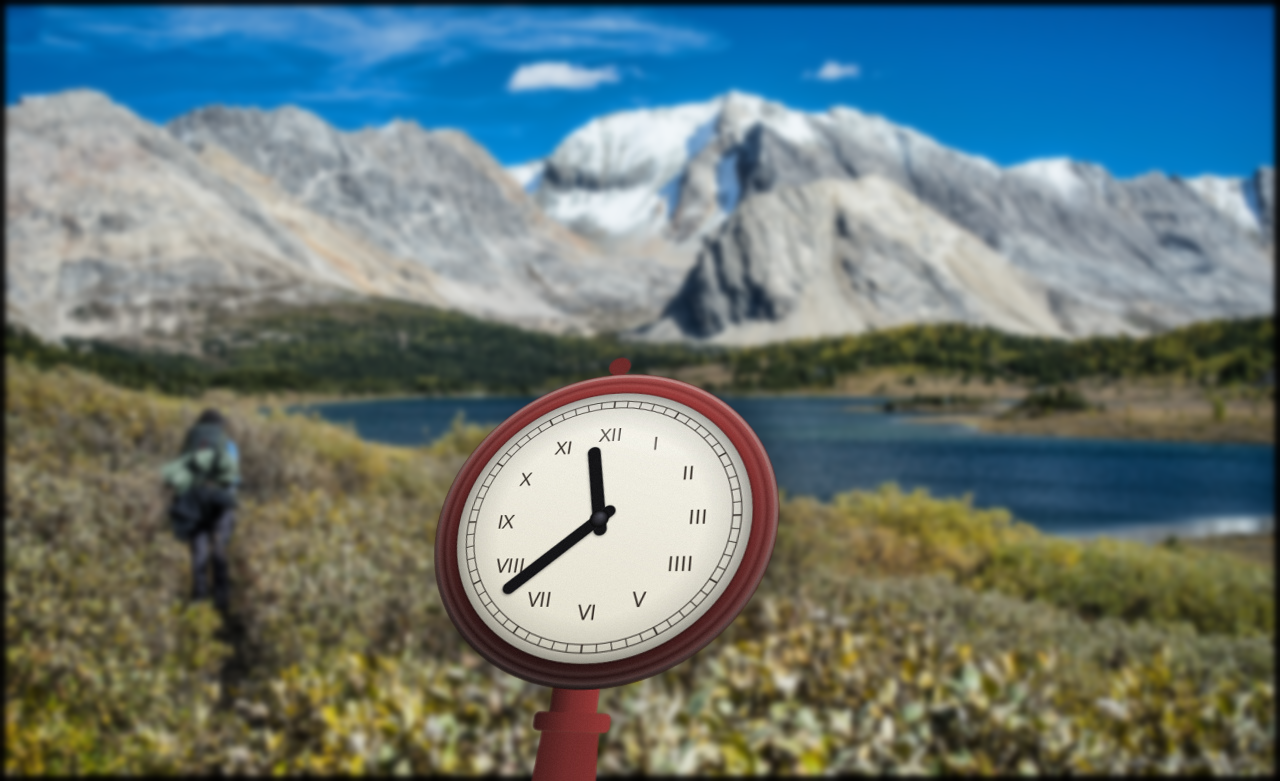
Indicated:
11.38
